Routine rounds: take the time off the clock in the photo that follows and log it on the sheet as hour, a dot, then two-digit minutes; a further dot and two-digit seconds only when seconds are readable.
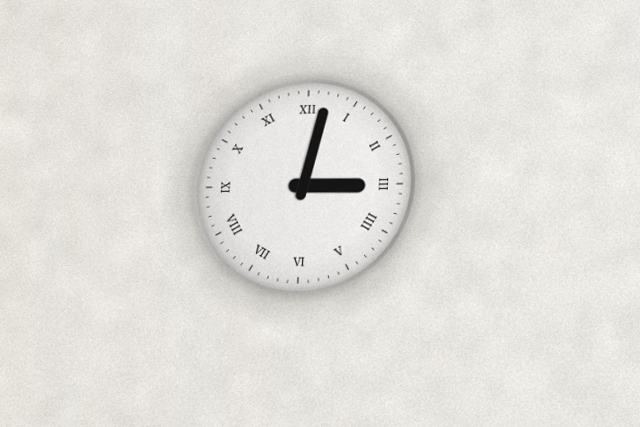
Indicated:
3.02
